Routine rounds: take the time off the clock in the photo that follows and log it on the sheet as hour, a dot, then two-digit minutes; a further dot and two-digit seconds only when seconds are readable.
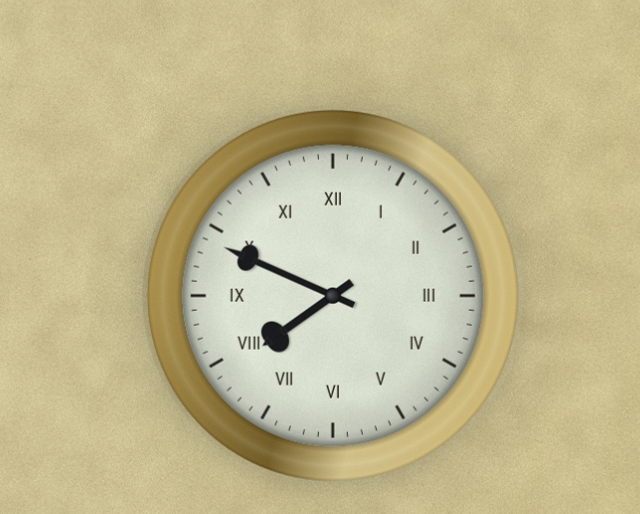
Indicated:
7.49
